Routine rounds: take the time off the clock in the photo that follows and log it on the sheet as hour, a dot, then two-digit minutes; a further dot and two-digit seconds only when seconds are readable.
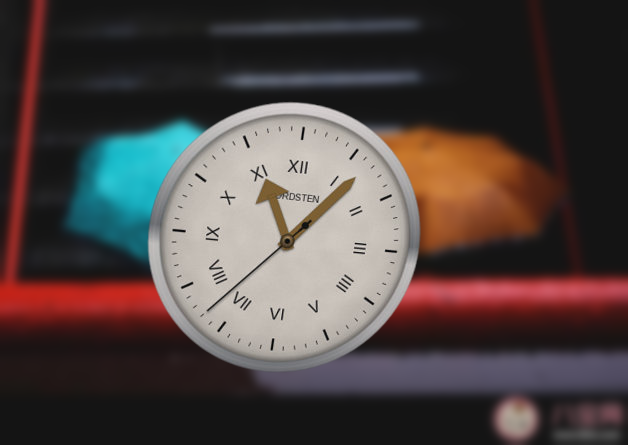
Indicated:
11.06.37
